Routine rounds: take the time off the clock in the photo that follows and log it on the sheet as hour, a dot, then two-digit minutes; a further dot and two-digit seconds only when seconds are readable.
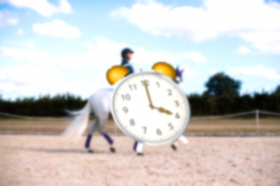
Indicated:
4.00
